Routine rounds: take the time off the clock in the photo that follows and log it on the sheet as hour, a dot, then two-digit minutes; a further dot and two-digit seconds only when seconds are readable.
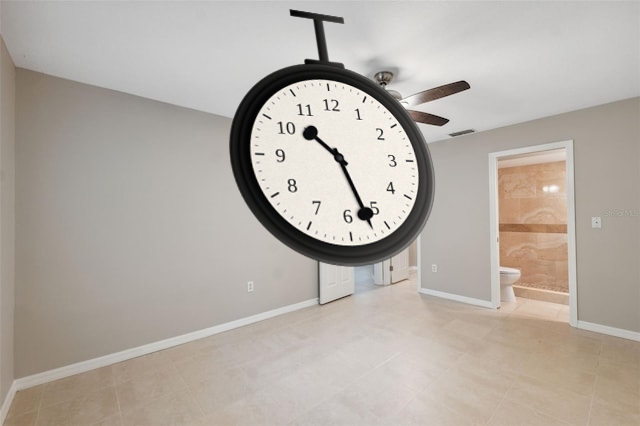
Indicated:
10.27
